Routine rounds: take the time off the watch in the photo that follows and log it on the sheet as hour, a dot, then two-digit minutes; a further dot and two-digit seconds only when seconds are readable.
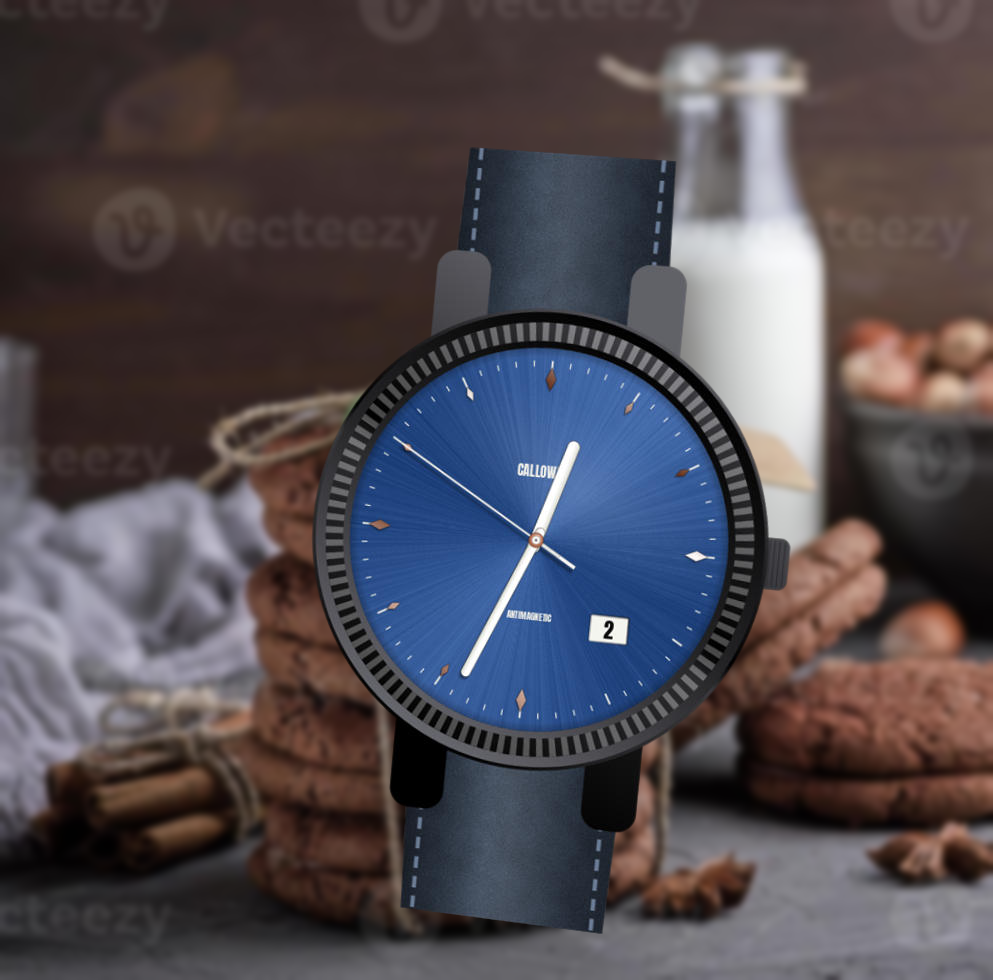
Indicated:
12.33.50
